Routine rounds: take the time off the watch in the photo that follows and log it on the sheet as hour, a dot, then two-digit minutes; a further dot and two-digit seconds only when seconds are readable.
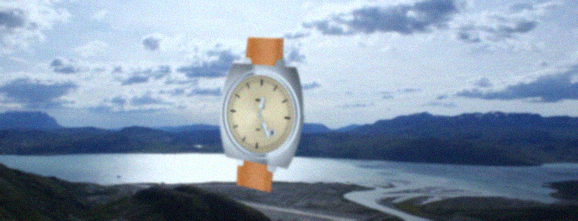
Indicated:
12.25
